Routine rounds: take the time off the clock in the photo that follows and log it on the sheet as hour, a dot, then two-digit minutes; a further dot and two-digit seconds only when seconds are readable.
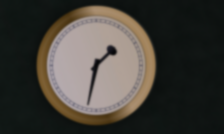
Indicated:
1.32
